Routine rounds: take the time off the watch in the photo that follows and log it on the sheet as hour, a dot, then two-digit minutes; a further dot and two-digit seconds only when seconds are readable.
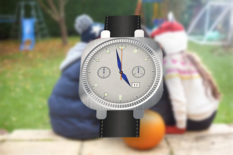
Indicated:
4.58
